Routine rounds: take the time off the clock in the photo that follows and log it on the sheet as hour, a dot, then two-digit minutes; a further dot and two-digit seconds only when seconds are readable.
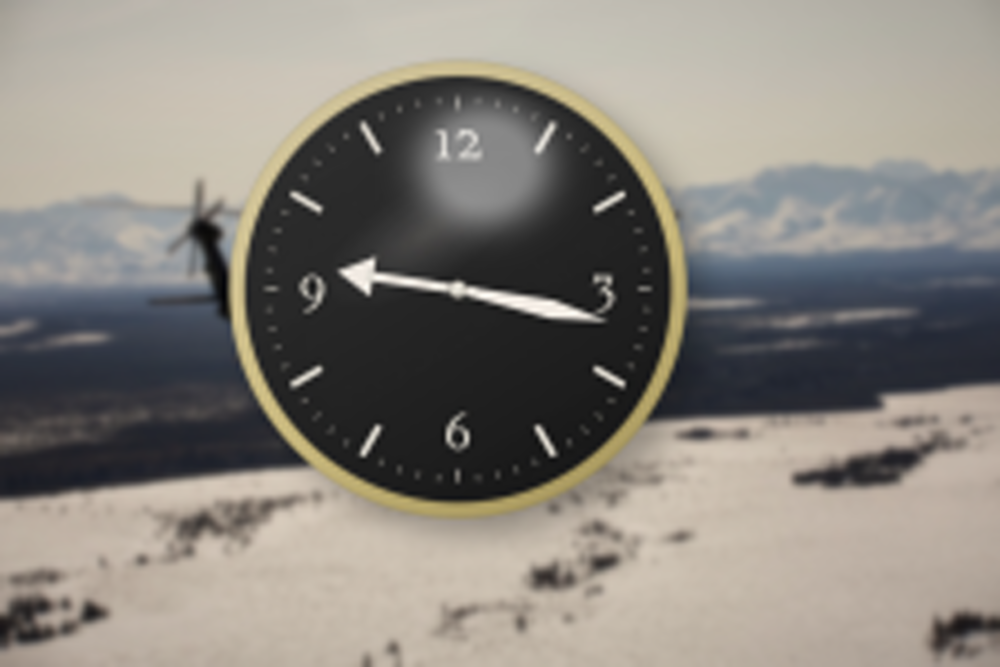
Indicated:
9.17
